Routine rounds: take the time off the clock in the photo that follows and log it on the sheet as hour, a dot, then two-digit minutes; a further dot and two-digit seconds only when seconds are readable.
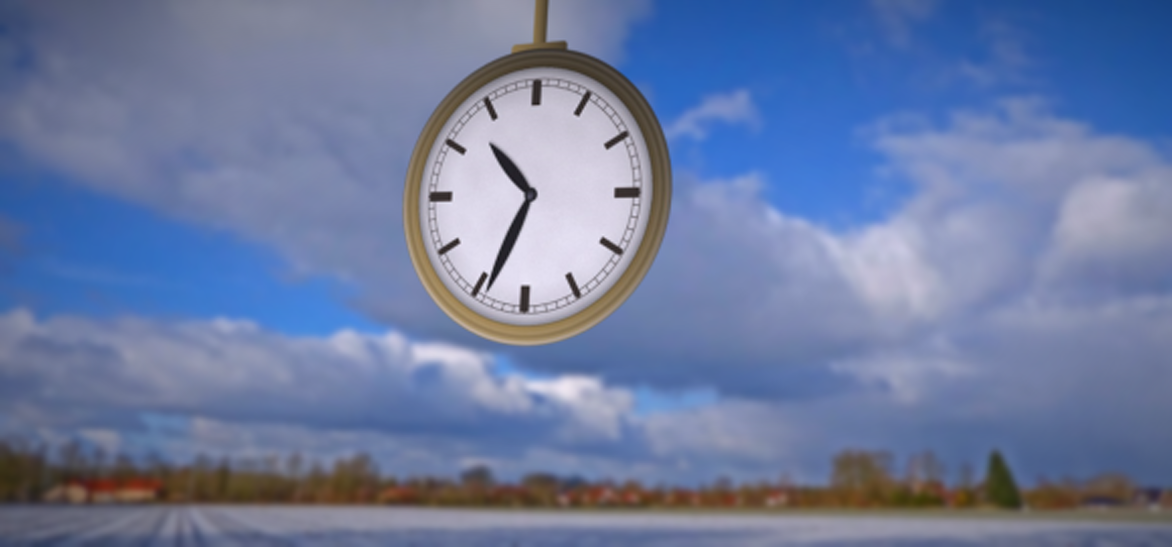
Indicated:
10.34
